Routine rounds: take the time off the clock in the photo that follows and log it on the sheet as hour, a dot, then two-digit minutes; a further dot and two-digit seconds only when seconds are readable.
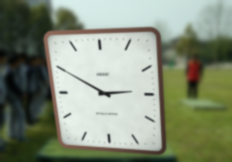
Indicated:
2.50
